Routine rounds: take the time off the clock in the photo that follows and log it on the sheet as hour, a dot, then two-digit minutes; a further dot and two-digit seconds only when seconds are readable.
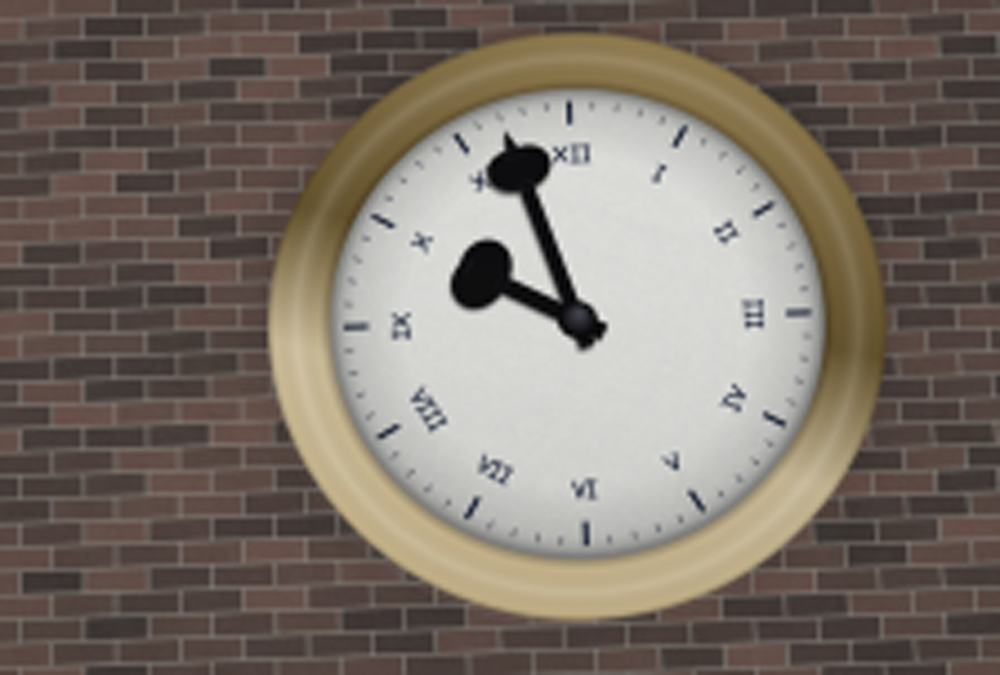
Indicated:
9.57
